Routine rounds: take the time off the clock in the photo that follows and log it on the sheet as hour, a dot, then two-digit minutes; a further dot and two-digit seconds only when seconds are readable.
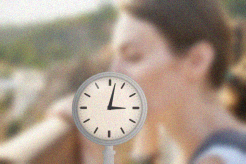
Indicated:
3.02
